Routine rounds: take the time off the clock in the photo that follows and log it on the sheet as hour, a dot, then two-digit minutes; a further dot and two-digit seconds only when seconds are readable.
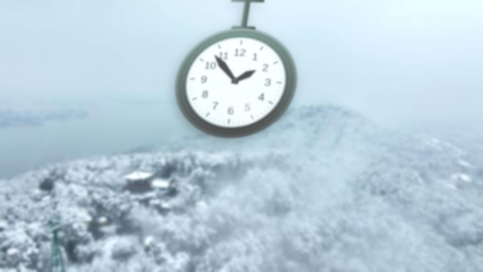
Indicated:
1.53
